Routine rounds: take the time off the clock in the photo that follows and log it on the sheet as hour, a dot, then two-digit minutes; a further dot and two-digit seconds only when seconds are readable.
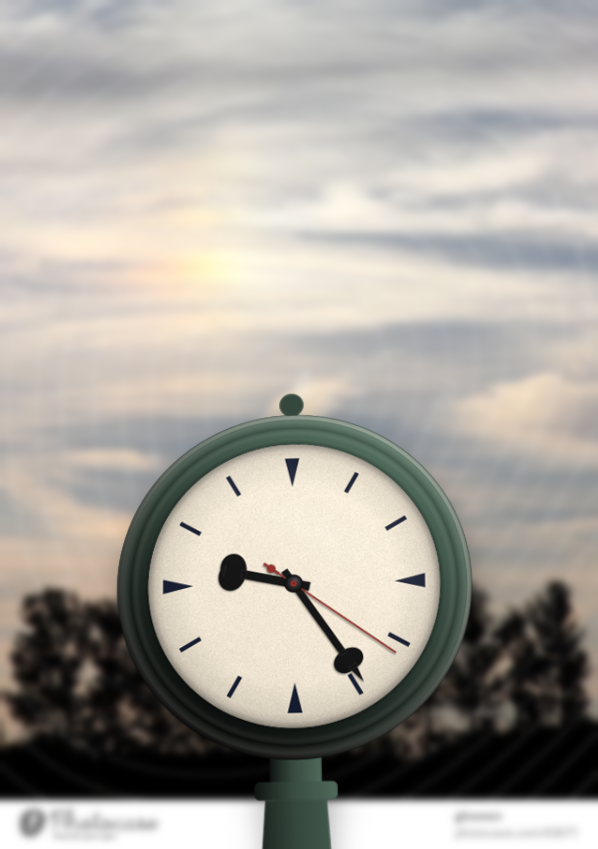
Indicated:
9.24.21
